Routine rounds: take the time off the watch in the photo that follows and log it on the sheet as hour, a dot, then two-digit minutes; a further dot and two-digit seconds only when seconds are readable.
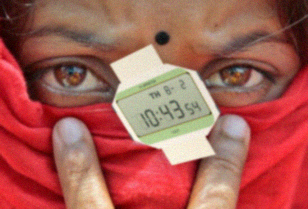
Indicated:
10.43.54
